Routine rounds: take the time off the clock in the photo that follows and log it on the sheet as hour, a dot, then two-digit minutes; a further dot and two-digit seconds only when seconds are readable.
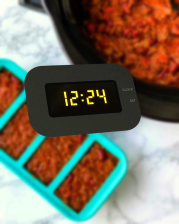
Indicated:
12.24
